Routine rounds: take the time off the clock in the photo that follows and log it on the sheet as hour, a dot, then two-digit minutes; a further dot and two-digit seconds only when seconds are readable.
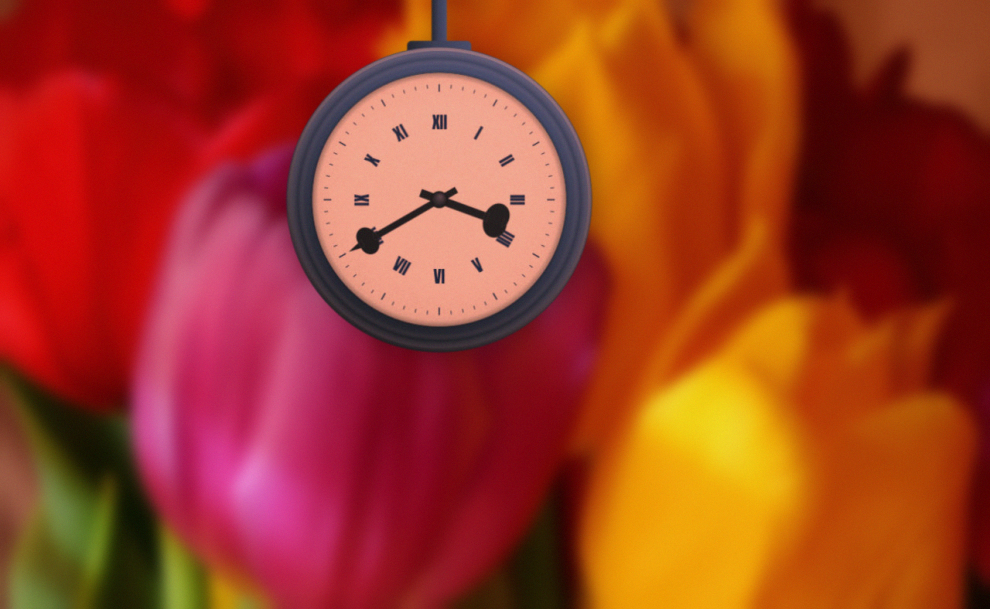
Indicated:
3.40
